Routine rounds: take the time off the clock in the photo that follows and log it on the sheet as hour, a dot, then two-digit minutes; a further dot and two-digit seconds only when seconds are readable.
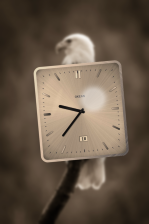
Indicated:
9.37
